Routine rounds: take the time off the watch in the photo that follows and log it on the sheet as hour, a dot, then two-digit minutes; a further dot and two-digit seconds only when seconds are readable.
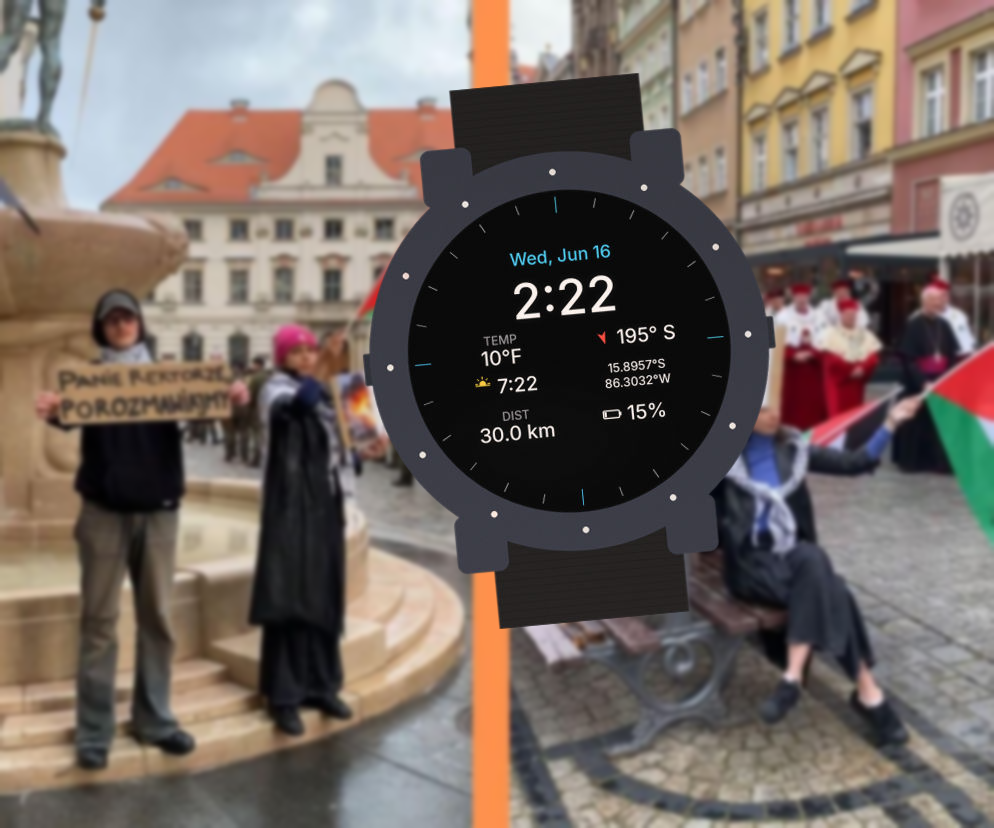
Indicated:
2.22
